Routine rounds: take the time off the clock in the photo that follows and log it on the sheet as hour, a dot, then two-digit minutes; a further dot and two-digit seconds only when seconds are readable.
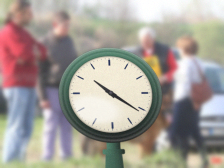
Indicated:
10.21
